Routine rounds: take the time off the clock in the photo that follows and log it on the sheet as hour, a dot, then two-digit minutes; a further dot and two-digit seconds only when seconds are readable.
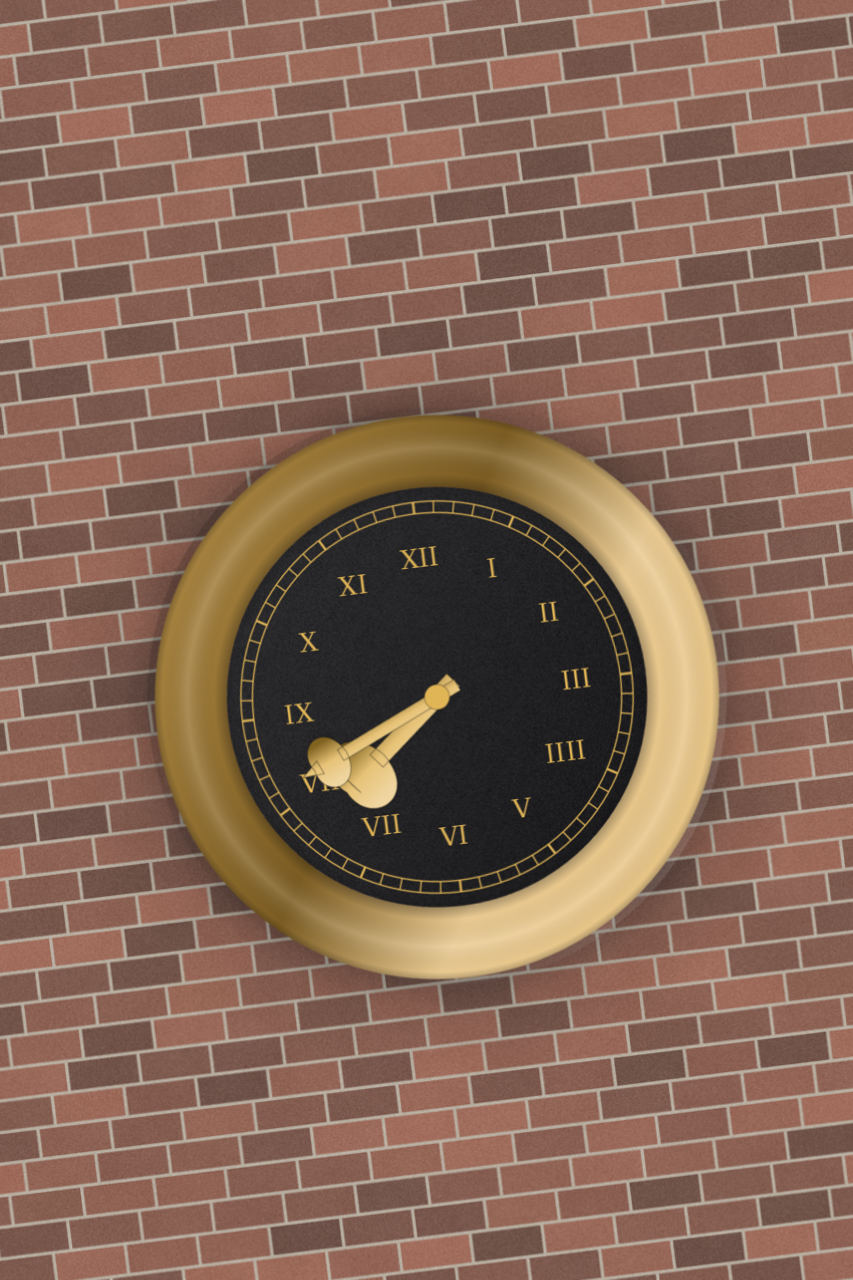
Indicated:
7.41
